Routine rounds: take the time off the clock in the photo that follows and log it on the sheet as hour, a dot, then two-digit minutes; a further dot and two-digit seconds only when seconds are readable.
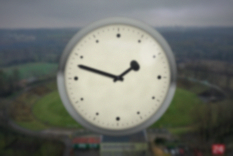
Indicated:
1.48
